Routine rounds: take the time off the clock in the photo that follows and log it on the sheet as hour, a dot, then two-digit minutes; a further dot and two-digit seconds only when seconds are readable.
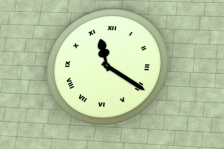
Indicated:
11.20
